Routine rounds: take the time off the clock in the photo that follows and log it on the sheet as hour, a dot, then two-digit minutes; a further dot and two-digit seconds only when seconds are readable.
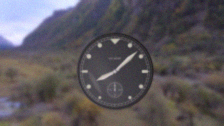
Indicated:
8.08
